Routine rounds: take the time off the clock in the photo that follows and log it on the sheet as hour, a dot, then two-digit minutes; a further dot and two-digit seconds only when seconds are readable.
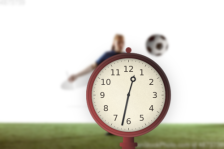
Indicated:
12.32
